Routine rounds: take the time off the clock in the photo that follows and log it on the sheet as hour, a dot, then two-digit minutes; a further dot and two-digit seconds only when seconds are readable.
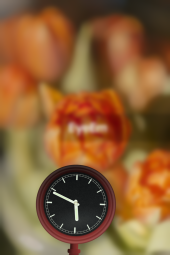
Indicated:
5.49
